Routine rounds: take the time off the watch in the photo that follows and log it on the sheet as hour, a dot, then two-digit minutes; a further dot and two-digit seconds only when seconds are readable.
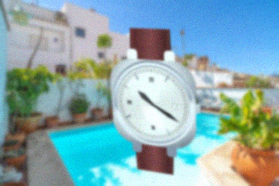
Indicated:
10.20
